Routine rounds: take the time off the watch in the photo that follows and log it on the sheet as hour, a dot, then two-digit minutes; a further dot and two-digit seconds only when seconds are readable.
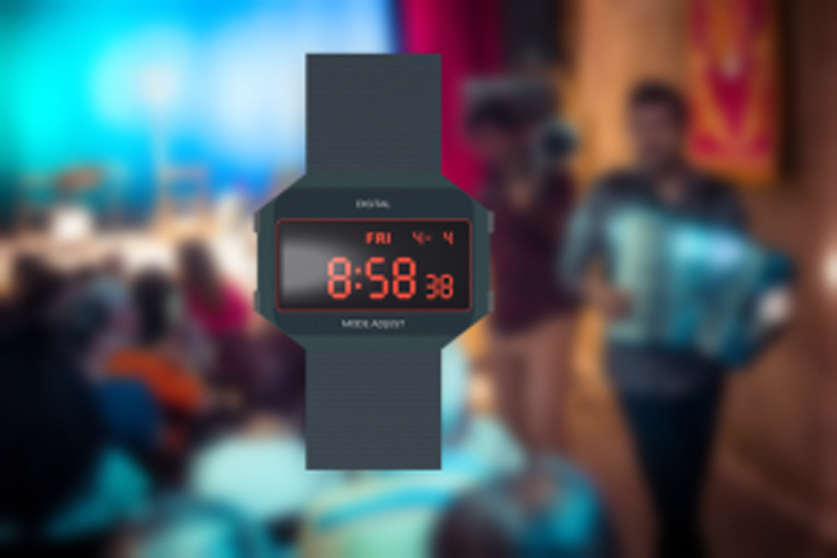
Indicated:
8.58.38
